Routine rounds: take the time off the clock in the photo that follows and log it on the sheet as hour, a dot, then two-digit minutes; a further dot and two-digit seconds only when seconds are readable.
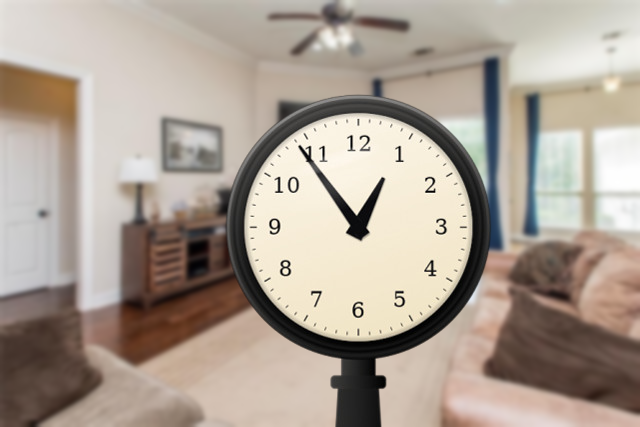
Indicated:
12.54
